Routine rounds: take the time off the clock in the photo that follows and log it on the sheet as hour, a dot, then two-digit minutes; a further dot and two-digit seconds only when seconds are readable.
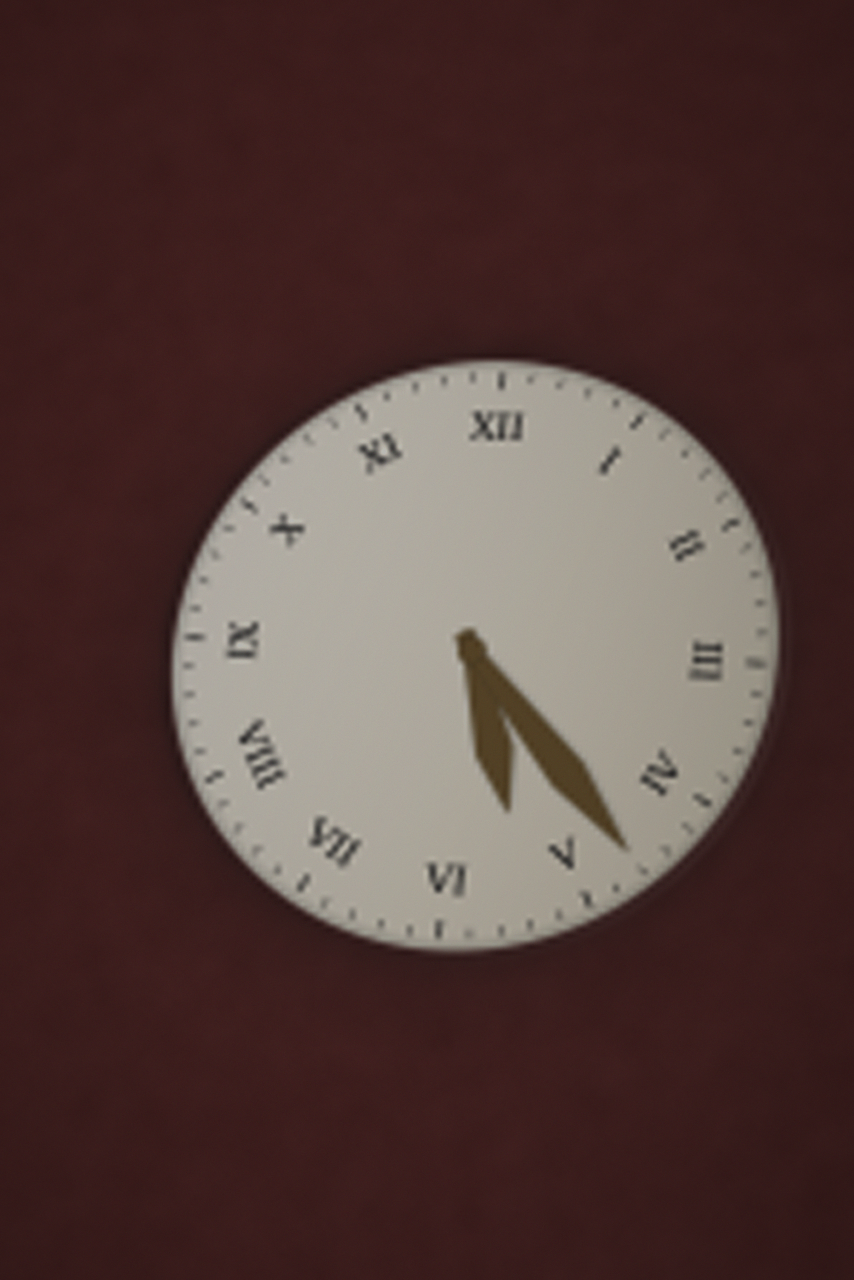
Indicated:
5.23
